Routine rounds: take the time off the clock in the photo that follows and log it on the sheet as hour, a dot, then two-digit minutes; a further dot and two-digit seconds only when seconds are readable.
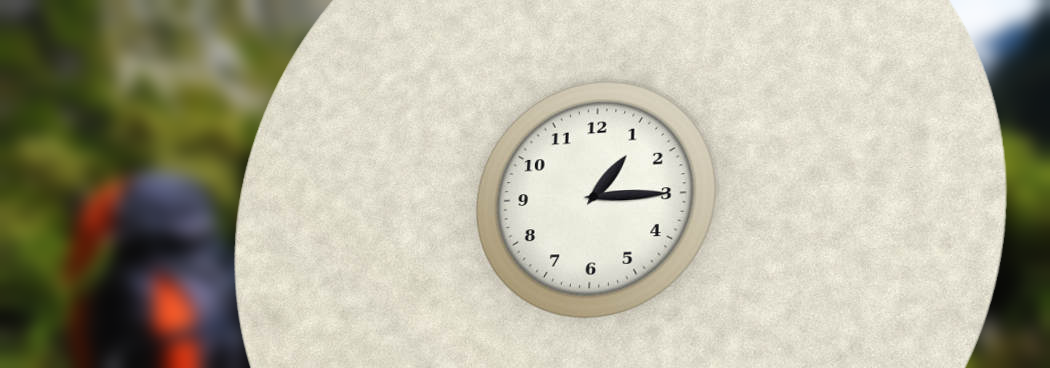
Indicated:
1.15
